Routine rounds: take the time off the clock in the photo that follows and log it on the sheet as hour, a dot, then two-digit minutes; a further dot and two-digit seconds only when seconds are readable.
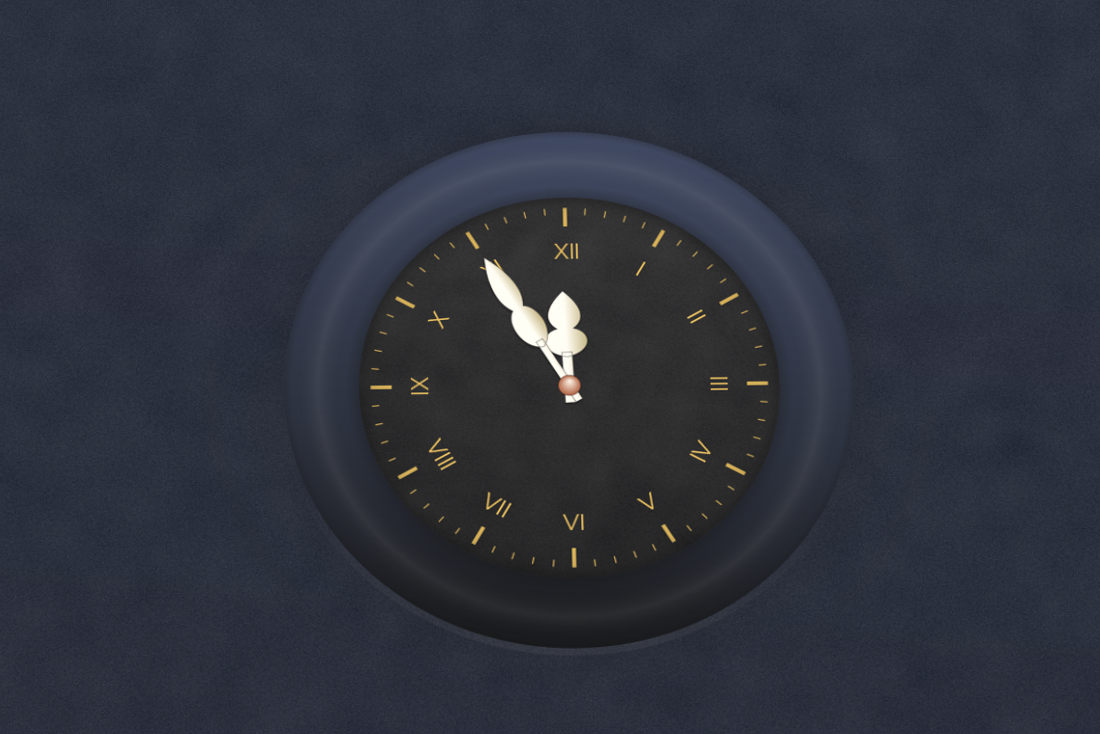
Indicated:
11.55
